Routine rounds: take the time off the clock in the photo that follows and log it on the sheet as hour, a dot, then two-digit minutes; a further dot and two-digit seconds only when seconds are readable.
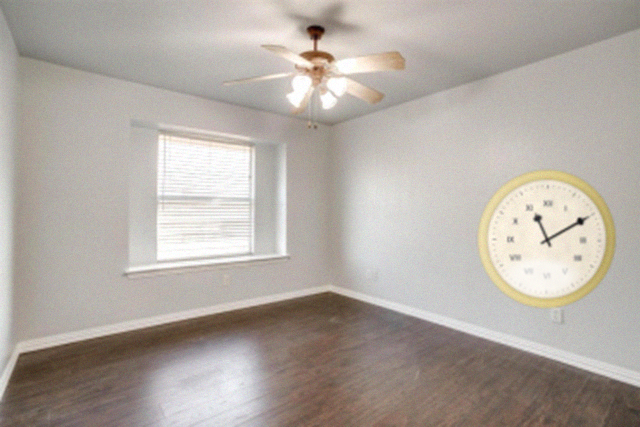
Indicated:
11.10
